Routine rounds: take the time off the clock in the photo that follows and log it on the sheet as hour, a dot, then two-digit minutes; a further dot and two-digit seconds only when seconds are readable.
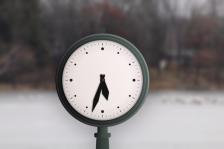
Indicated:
5.33
